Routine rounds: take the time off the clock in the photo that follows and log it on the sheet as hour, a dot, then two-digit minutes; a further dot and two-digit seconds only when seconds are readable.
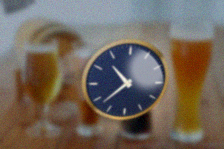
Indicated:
10.38
